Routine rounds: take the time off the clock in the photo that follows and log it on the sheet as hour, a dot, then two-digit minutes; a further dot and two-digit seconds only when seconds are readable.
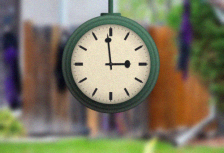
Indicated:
2.59
